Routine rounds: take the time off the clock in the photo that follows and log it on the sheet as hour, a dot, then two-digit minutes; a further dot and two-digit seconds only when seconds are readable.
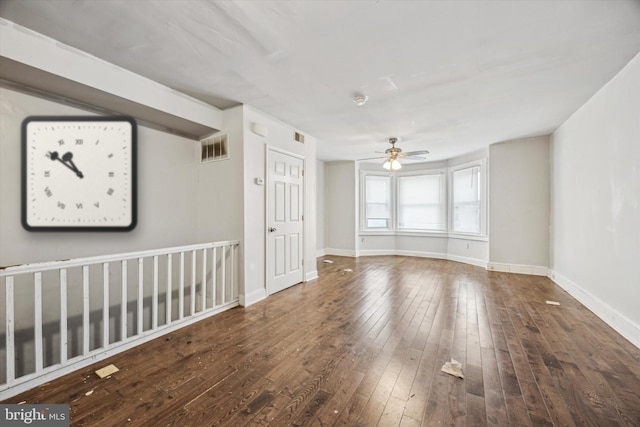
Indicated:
10.51
